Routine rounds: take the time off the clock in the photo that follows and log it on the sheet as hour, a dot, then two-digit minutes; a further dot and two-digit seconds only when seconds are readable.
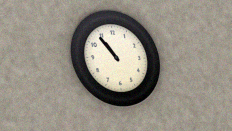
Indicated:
10.54
